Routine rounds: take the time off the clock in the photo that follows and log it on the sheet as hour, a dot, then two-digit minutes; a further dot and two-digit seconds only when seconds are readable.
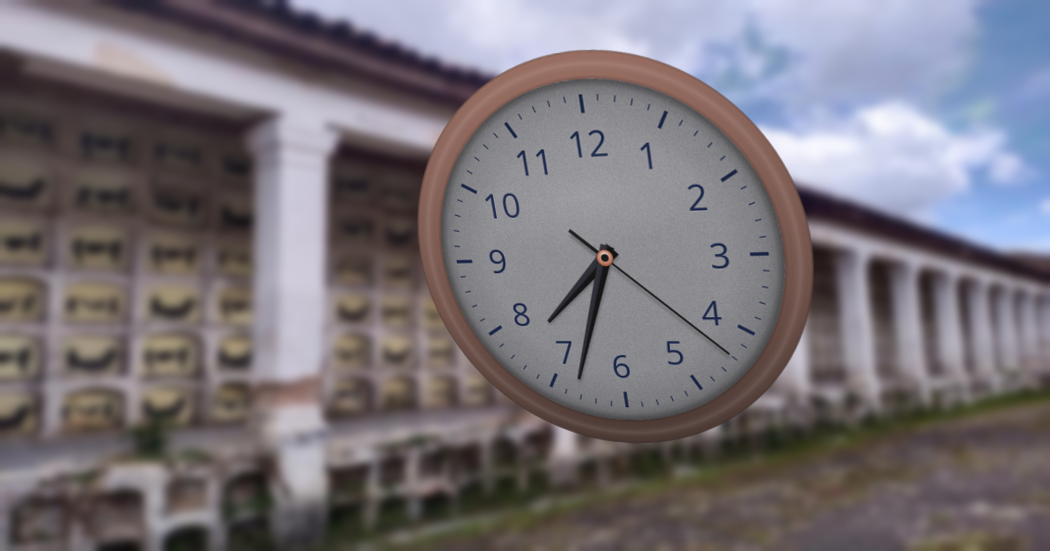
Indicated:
7.33.22
